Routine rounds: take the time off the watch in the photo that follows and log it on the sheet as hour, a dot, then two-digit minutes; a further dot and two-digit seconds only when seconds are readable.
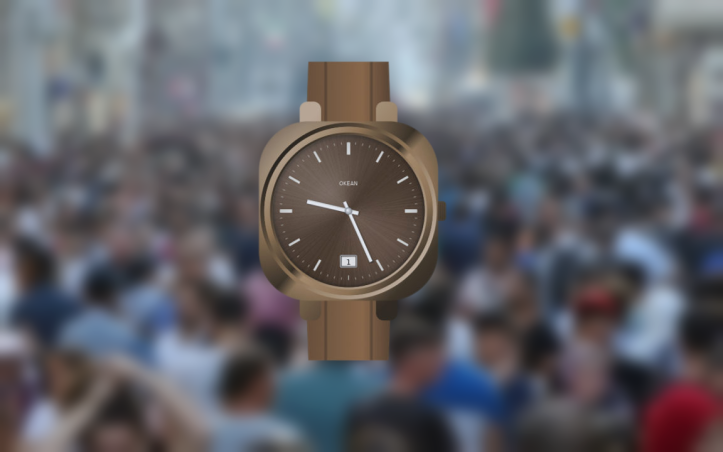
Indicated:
9.26
